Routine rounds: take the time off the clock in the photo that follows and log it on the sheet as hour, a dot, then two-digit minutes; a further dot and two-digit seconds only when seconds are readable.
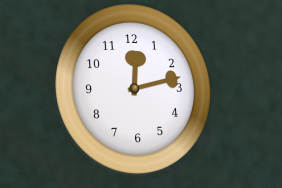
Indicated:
12.13
